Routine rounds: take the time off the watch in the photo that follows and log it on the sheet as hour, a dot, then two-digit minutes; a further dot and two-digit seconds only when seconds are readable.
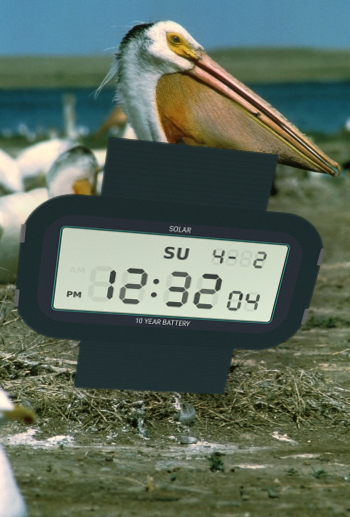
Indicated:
12.32.04
